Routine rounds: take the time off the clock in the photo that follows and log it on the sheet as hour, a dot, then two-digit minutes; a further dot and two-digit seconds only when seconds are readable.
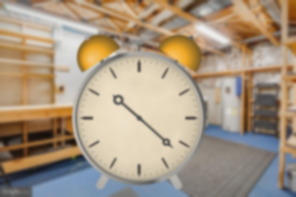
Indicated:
10.22
